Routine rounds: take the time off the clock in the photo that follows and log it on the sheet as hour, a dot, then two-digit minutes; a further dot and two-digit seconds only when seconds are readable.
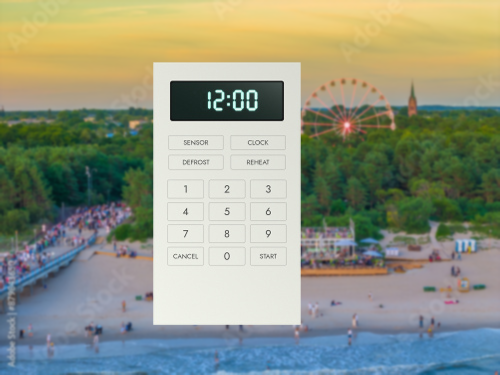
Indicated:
12.00
